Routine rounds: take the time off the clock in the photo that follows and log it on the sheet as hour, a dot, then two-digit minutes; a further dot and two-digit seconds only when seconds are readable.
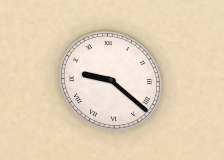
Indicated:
9.22
